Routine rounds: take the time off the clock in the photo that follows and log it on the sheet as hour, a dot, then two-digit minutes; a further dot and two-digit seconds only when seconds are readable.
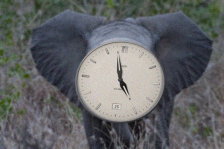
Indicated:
4.58
